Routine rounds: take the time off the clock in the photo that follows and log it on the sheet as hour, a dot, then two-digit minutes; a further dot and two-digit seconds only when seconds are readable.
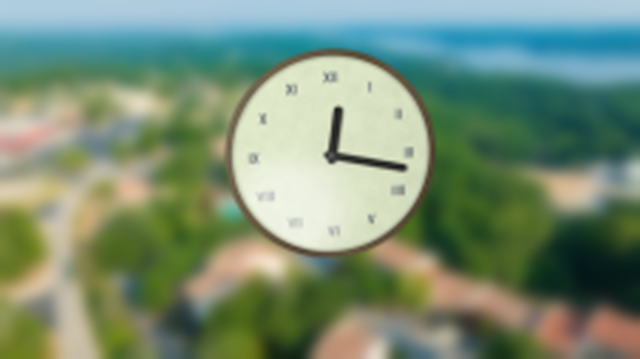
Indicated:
12.17
